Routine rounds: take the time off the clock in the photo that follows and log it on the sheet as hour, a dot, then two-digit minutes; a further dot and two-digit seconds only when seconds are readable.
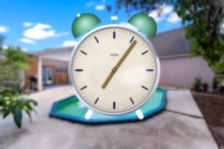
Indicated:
7.06
